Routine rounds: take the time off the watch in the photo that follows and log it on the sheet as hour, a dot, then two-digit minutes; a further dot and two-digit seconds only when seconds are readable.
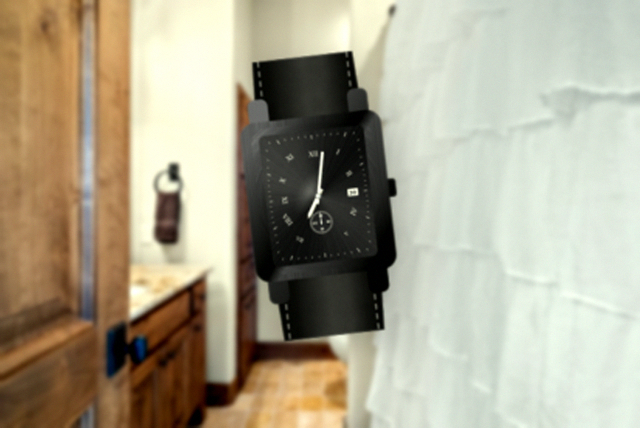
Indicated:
7.02
